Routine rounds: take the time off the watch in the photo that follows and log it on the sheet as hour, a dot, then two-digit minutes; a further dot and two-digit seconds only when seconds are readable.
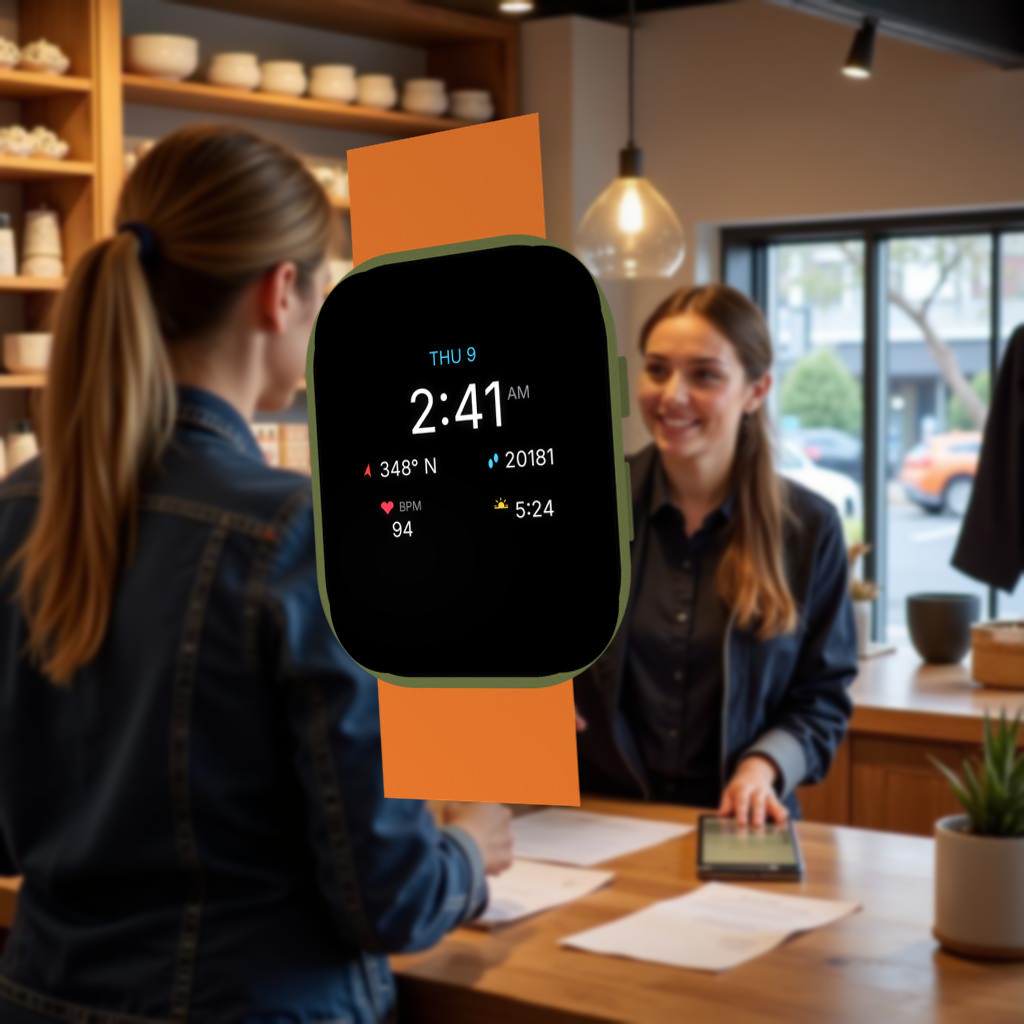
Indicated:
2.41
